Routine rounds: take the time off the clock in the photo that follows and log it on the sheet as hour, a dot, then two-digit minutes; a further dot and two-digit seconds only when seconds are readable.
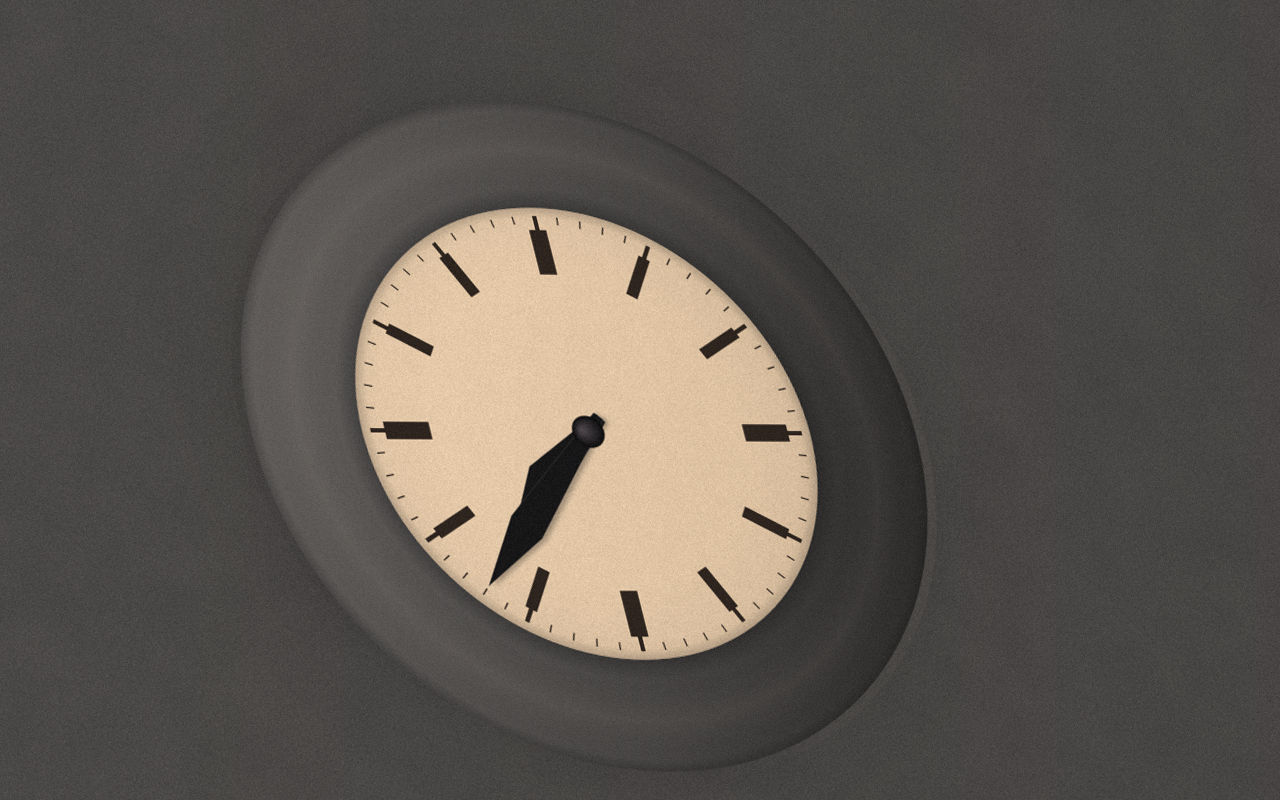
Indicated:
7.37
